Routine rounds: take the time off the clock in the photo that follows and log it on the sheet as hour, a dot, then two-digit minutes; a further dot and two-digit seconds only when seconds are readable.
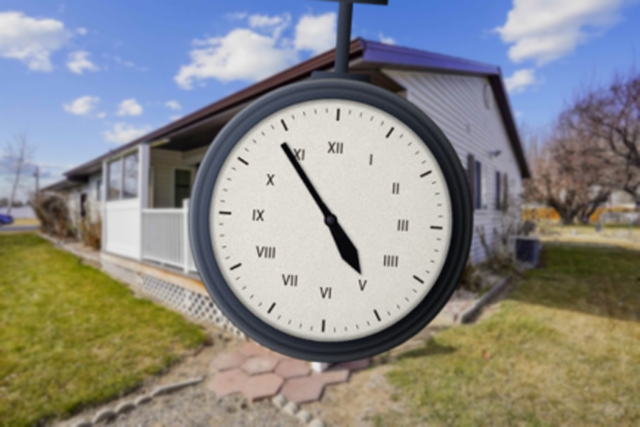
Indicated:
4.54
